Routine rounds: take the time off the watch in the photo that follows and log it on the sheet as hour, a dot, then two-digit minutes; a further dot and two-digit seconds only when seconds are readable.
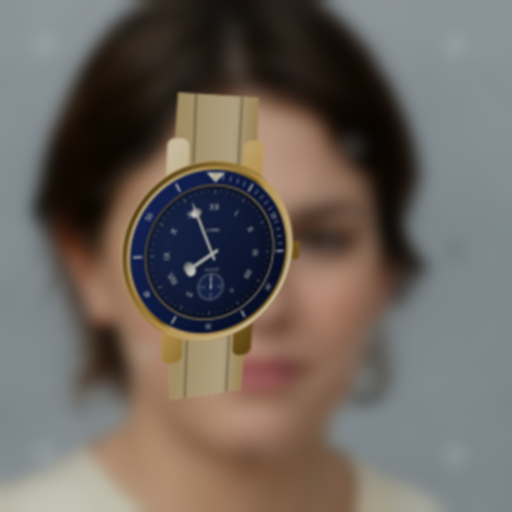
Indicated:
7.56
